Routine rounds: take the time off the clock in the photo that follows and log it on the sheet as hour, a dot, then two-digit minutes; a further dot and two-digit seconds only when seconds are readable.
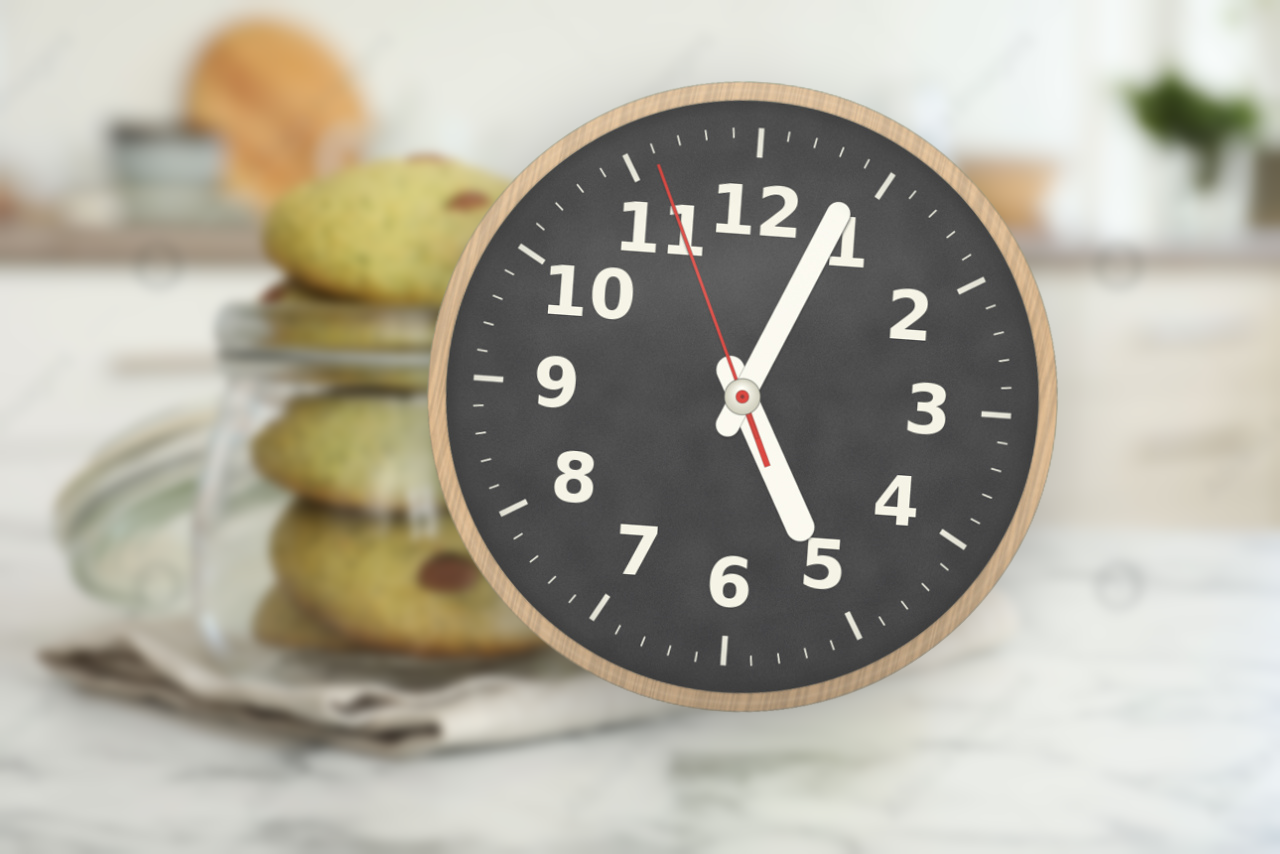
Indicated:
5.03.56
